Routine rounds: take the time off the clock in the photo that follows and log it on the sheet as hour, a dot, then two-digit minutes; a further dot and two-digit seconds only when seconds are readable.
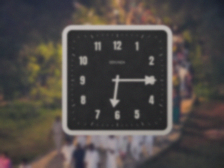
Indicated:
6.15
